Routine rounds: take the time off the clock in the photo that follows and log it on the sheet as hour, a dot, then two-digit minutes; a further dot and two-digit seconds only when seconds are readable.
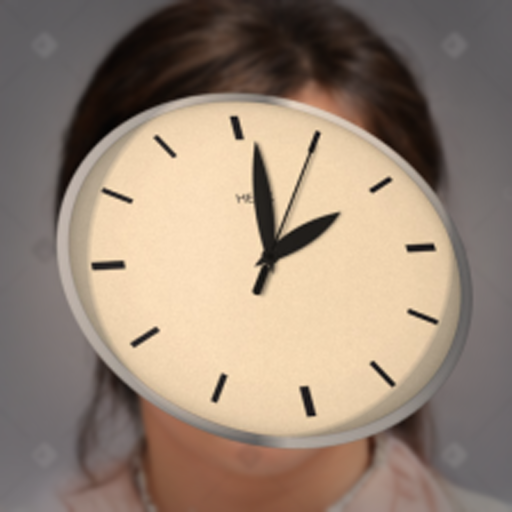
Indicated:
2.01.05
